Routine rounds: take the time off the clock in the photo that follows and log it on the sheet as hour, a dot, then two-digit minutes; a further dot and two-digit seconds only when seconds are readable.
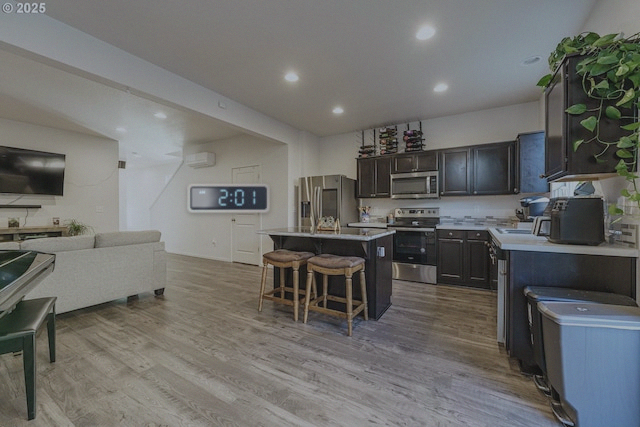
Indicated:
2.01
